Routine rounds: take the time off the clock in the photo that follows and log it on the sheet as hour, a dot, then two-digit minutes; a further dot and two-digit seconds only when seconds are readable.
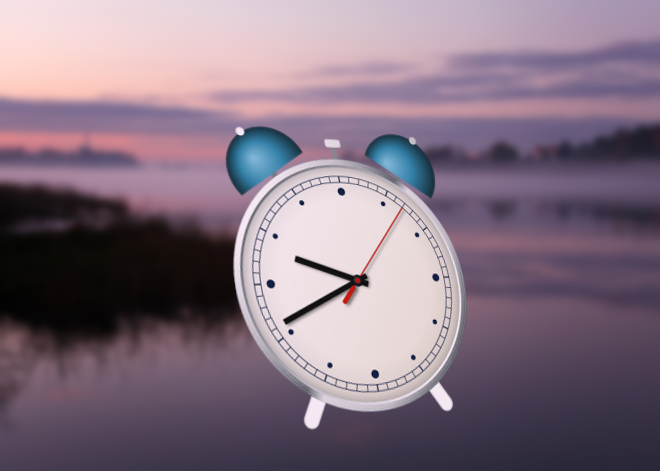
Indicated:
9.41.07
